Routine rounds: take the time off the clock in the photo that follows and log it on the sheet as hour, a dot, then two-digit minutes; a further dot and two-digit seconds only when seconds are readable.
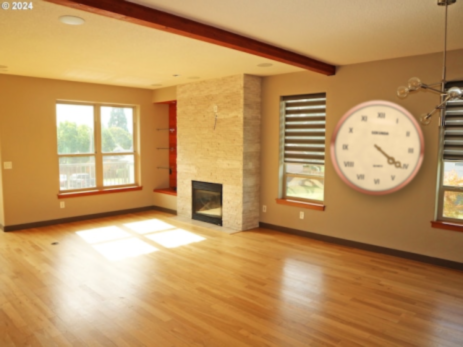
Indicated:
4.21
